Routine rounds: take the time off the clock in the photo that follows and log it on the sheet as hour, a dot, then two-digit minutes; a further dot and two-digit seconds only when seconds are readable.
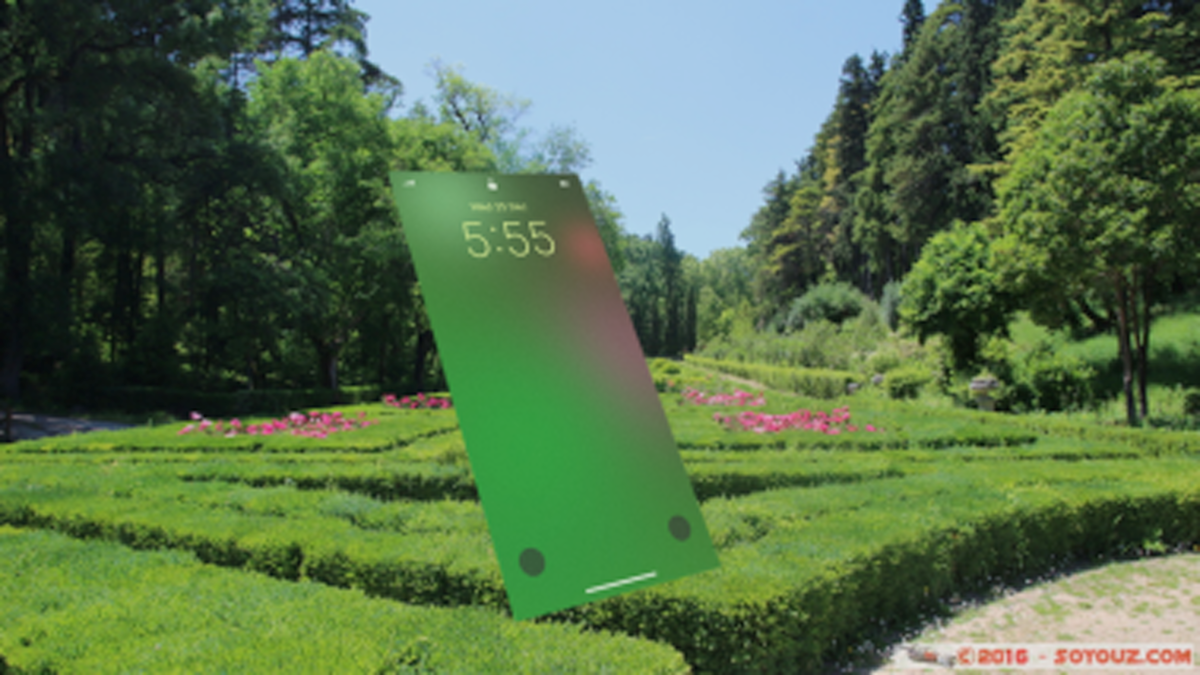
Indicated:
5.55
